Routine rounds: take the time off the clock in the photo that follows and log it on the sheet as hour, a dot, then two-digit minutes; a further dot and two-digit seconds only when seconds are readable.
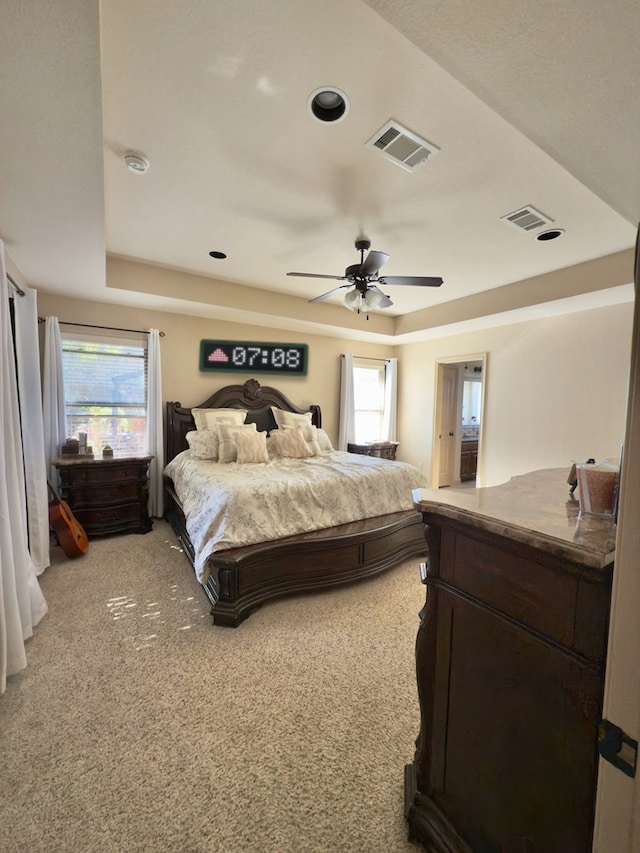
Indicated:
7.08
